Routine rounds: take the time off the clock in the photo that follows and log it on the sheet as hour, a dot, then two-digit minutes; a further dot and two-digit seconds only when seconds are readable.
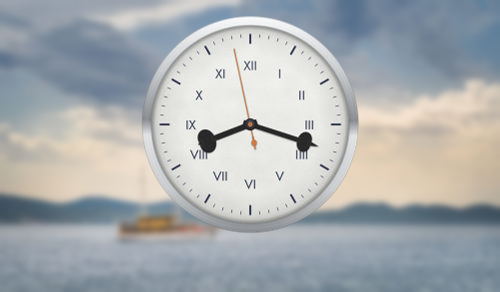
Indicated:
8.17.58
